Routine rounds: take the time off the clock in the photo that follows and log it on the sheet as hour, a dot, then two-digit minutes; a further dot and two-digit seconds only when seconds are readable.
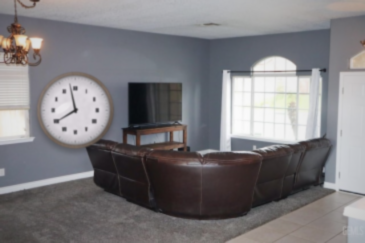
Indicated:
7.58
